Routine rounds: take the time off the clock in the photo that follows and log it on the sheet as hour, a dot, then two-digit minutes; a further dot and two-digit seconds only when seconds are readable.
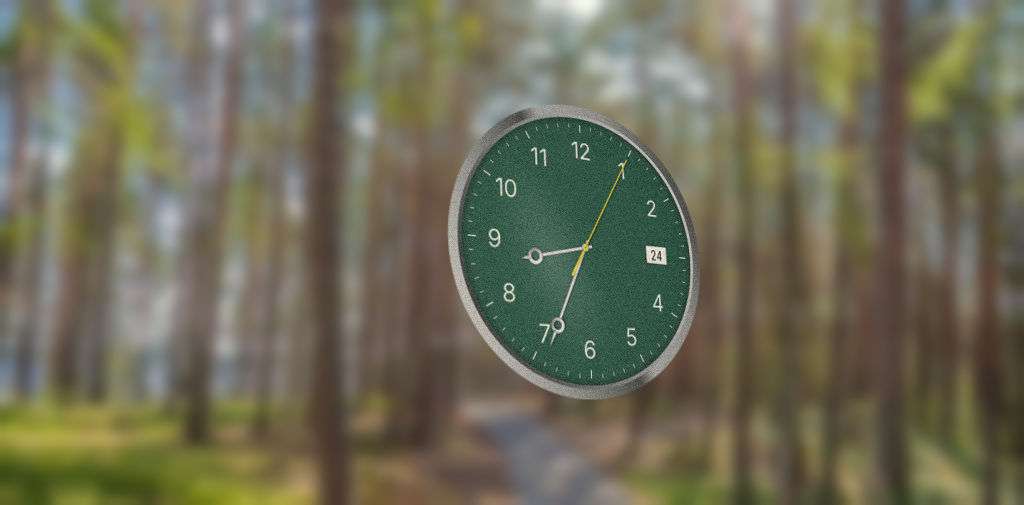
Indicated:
8.34.05
